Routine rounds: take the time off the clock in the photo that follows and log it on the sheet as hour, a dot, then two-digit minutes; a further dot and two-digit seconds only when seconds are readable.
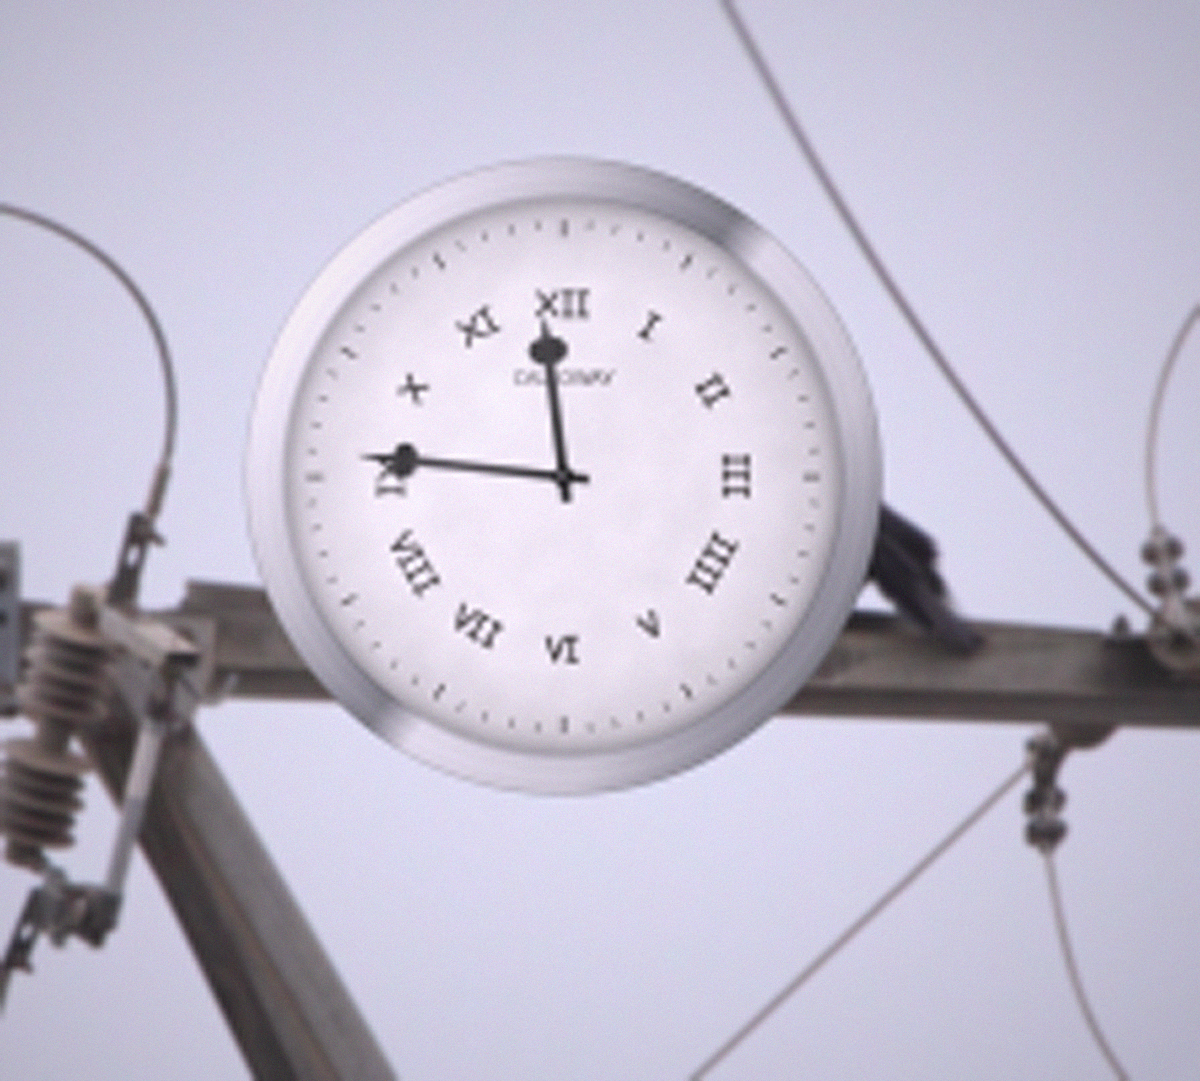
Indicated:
11.46
